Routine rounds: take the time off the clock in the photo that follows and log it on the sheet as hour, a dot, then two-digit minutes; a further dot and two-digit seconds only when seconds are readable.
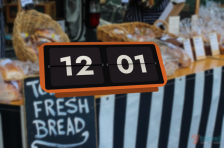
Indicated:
12.01
